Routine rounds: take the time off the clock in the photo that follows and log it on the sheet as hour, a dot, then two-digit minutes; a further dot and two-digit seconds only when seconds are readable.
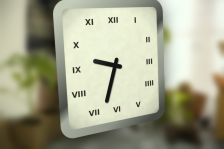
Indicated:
9.33
